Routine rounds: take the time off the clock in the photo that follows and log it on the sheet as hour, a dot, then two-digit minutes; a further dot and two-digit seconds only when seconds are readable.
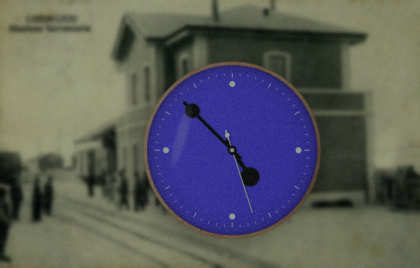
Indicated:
4.52.27
